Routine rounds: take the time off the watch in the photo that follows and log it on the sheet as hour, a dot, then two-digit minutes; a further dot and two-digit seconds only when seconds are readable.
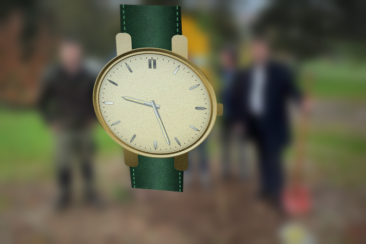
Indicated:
9.27
